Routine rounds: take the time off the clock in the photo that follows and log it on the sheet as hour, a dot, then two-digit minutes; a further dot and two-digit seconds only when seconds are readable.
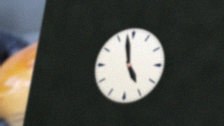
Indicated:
4.58
